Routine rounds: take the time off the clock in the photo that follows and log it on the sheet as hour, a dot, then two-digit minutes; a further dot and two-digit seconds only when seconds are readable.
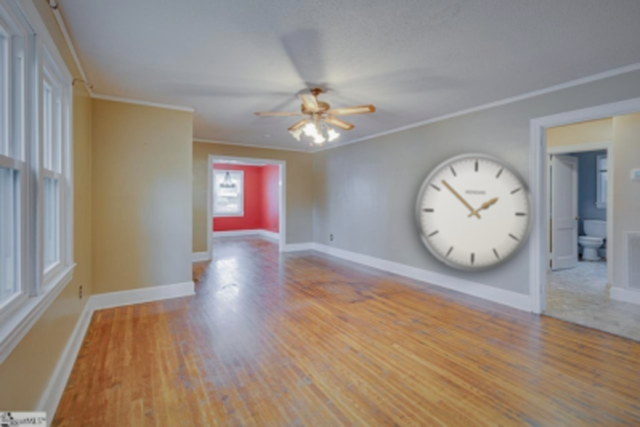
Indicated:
1.52
